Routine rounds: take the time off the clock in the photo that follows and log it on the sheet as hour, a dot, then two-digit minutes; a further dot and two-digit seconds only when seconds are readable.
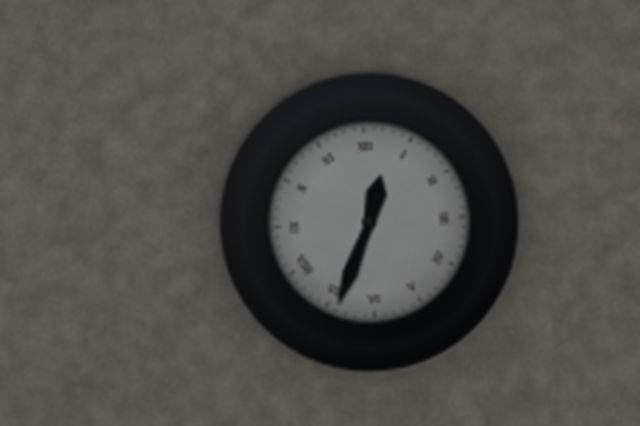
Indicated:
12.34
